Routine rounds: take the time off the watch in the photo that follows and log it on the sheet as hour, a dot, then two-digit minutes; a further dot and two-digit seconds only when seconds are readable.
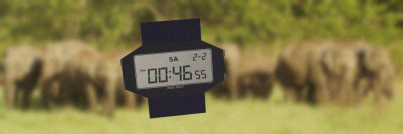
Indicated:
0.46.55
